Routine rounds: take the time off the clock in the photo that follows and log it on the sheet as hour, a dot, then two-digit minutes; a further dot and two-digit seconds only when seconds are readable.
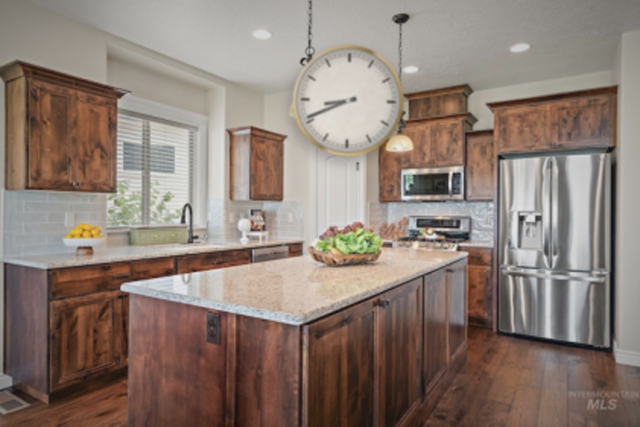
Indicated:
8.41
